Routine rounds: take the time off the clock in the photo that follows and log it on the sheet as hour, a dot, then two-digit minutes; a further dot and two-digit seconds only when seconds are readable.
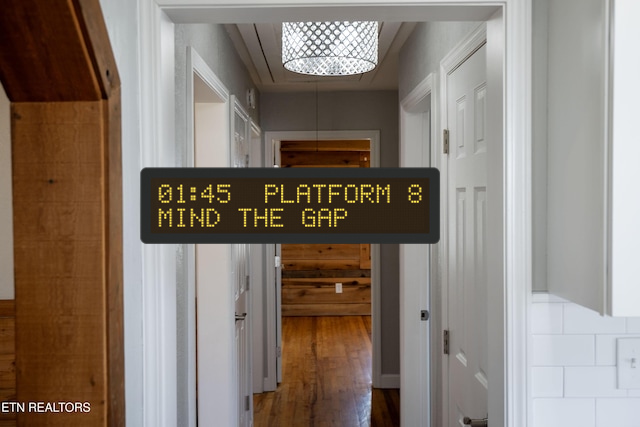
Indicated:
1.45
